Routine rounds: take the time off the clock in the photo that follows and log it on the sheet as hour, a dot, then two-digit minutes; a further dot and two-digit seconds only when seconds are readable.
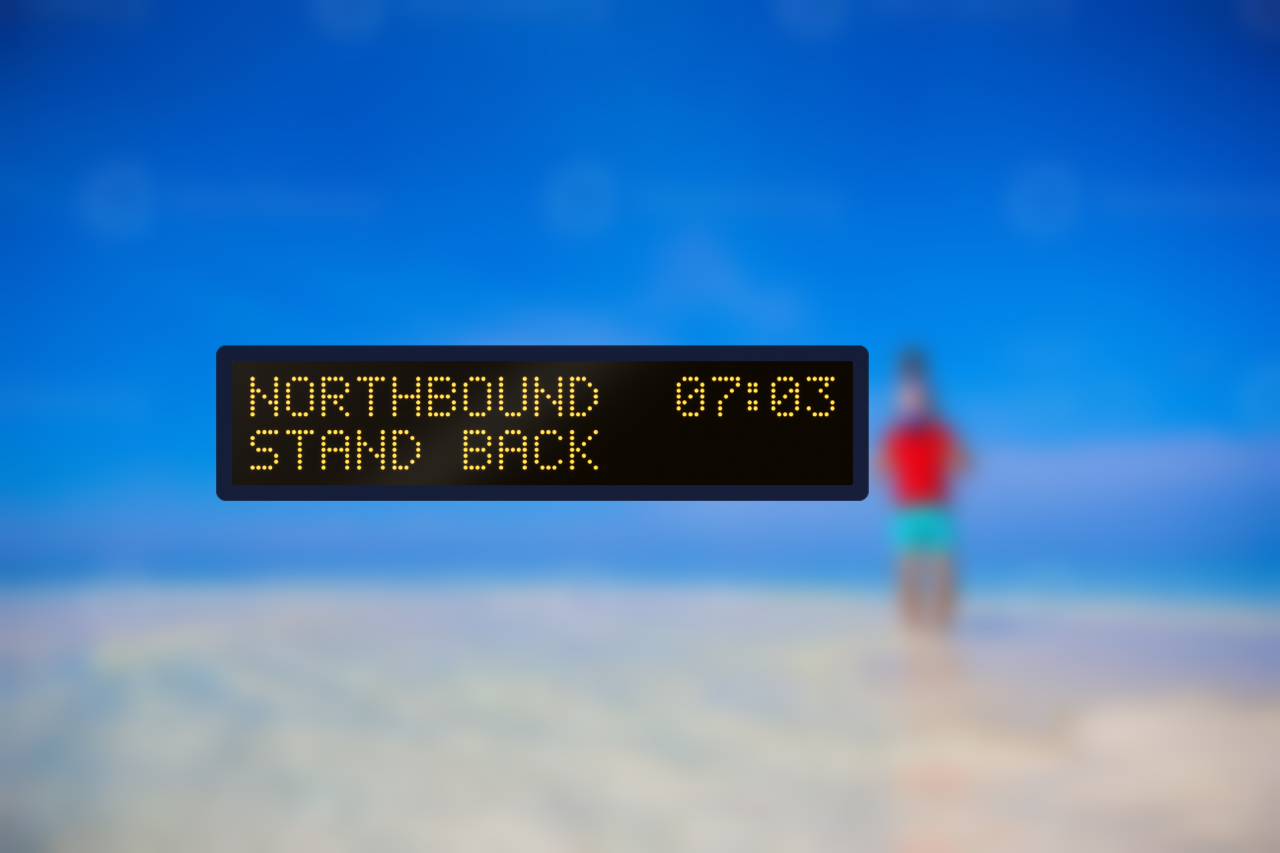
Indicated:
7.03
